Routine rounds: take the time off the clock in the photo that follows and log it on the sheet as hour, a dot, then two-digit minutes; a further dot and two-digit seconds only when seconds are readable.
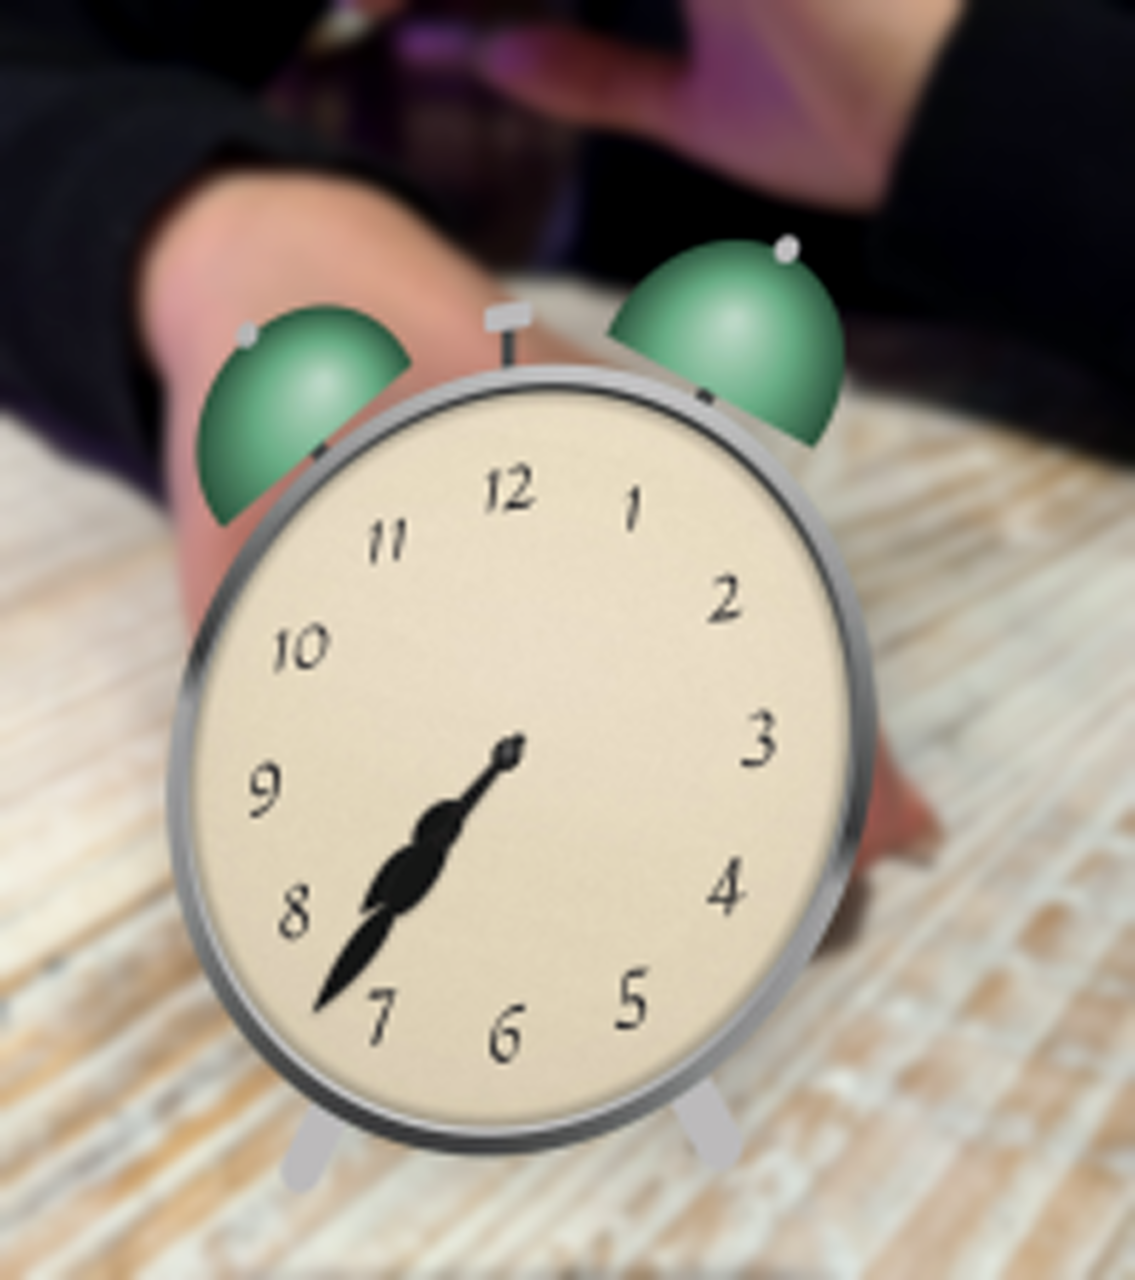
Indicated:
7.37
